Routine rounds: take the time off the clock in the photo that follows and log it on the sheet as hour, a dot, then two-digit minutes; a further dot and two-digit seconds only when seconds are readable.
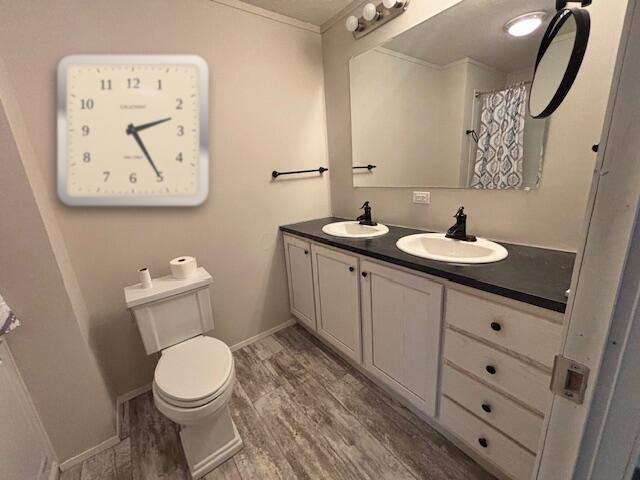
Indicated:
2.25
